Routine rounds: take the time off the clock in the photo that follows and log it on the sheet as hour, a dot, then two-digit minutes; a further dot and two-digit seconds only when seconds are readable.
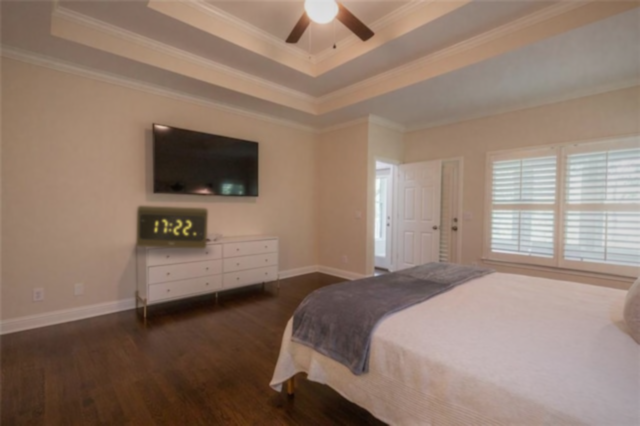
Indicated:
17.22
